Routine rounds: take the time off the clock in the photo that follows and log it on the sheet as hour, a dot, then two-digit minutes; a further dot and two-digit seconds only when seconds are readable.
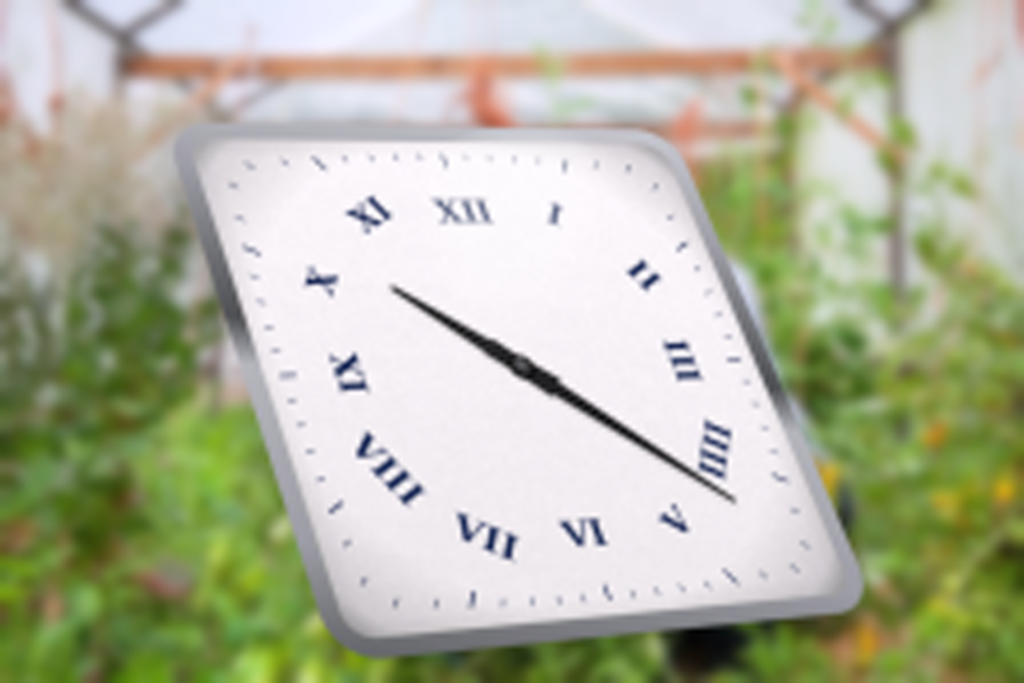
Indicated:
10.22
